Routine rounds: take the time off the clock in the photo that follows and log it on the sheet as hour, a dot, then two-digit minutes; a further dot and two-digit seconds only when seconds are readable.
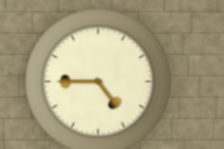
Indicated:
4.45
